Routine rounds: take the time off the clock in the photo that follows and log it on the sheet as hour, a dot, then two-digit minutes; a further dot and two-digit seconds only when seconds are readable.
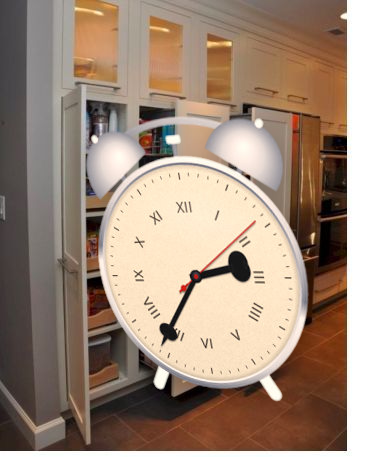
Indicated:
2.36.09
